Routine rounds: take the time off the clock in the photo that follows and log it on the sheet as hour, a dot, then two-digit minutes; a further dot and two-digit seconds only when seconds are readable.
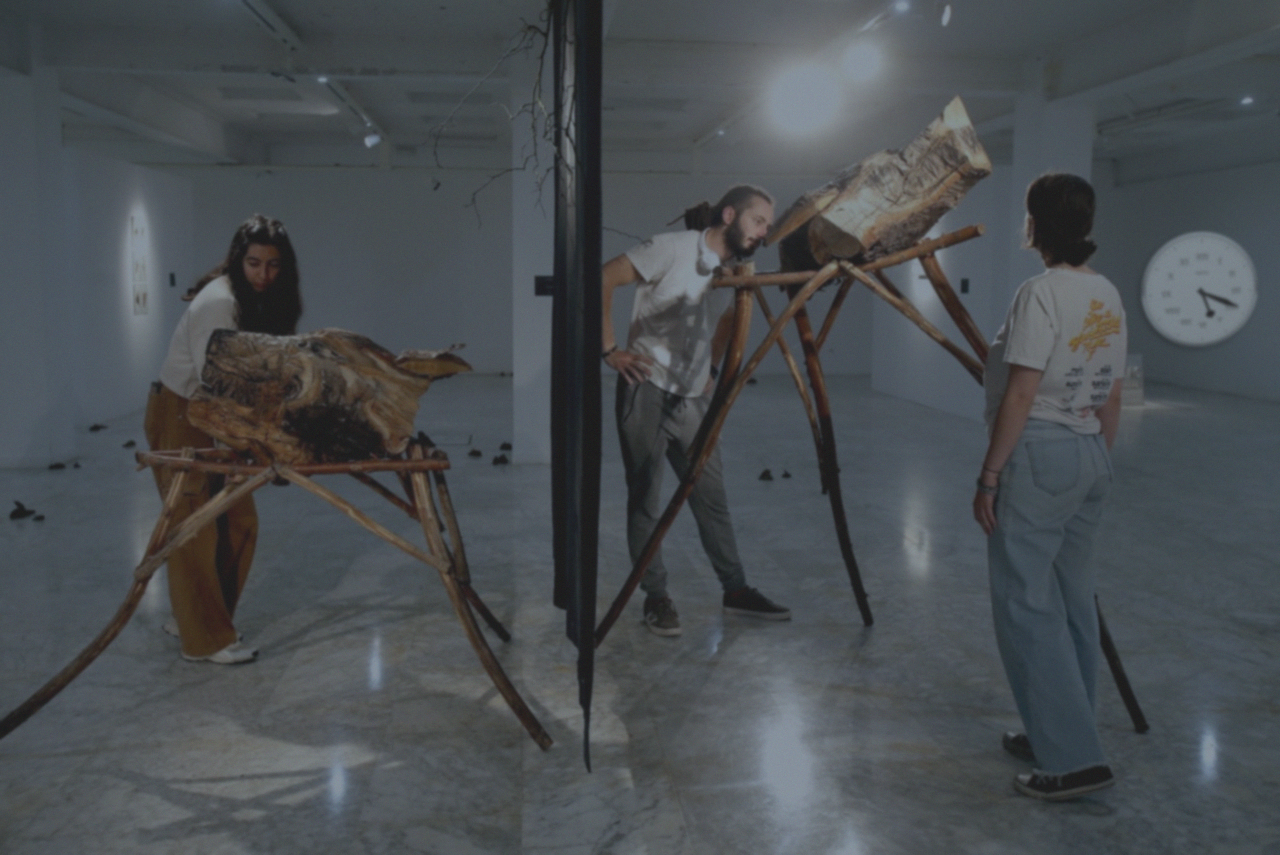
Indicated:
5.19
